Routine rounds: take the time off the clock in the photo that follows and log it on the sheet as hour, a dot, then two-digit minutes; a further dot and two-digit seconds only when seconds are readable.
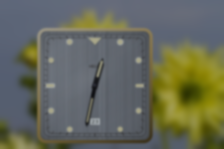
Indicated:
12.32
